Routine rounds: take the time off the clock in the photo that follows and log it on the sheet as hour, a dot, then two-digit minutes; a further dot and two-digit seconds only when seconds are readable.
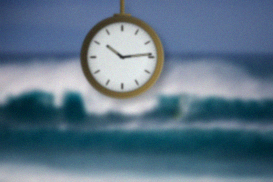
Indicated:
10.14
